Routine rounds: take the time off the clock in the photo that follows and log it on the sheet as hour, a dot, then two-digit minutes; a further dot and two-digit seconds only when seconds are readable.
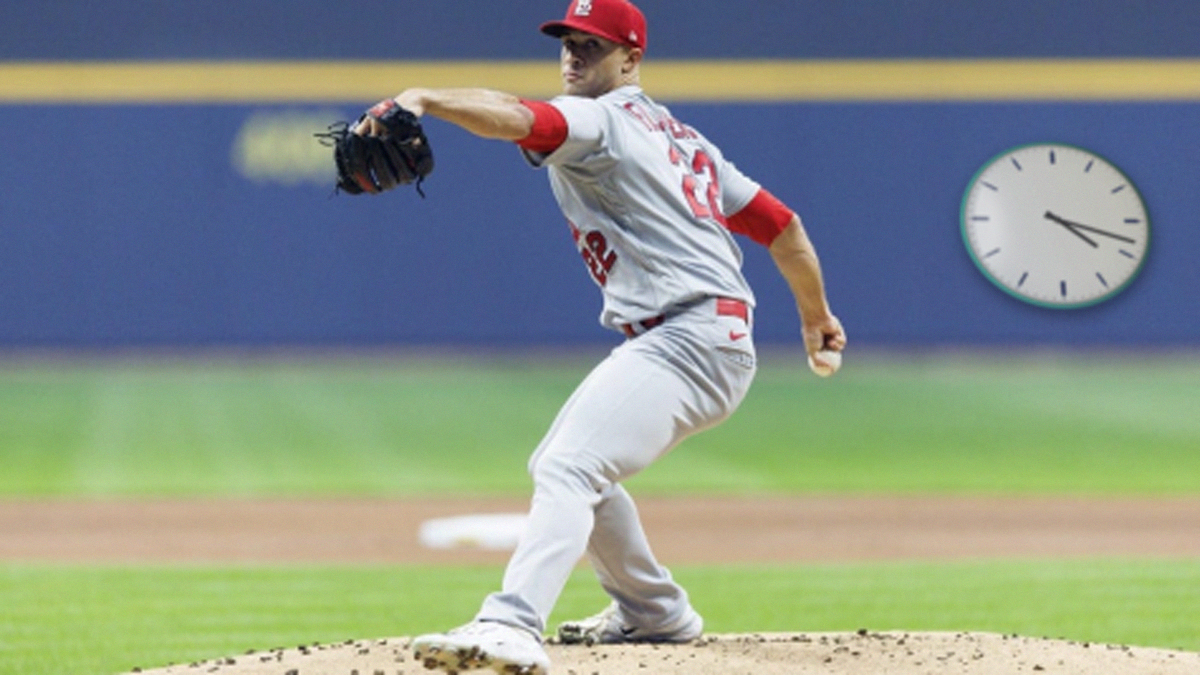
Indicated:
4.18
